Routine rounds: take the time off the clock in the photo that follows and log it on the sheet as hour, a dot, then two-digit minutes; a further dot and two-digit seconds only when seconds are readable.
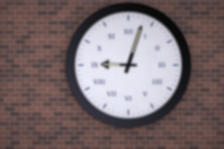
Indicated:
9.03
